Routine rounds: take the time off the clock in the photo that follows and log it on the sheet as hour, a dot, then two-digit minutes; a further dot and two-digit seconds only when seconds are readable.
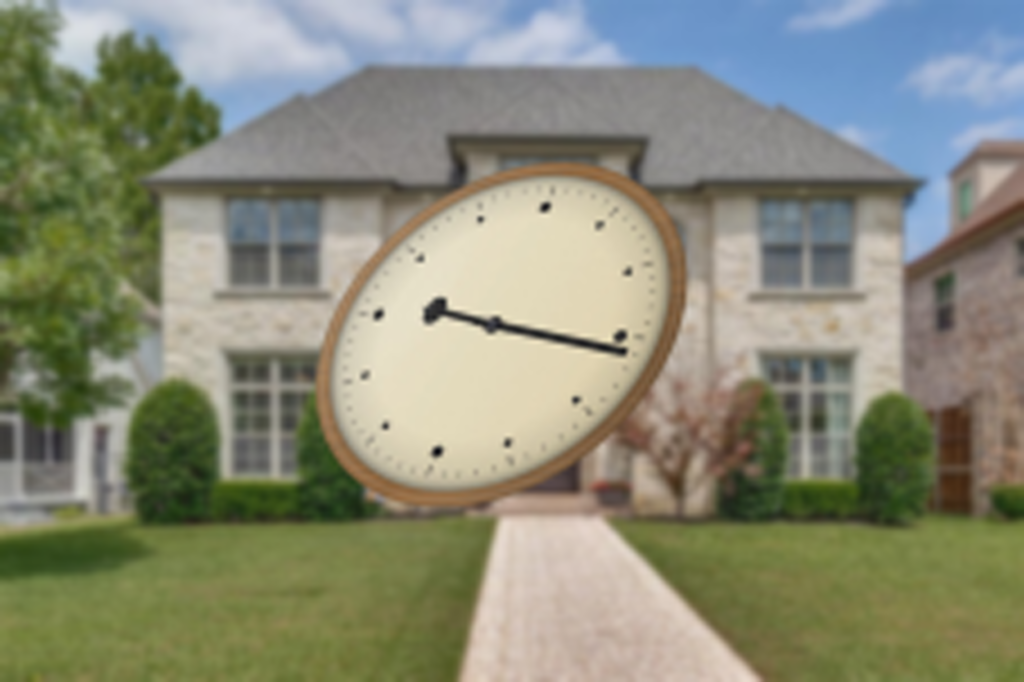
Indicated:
9.16
